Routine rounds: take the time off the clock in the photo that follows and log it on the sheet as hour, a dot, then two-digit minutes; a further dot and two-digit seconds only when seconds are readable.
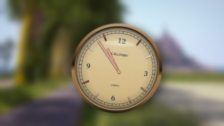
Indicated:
10.53
